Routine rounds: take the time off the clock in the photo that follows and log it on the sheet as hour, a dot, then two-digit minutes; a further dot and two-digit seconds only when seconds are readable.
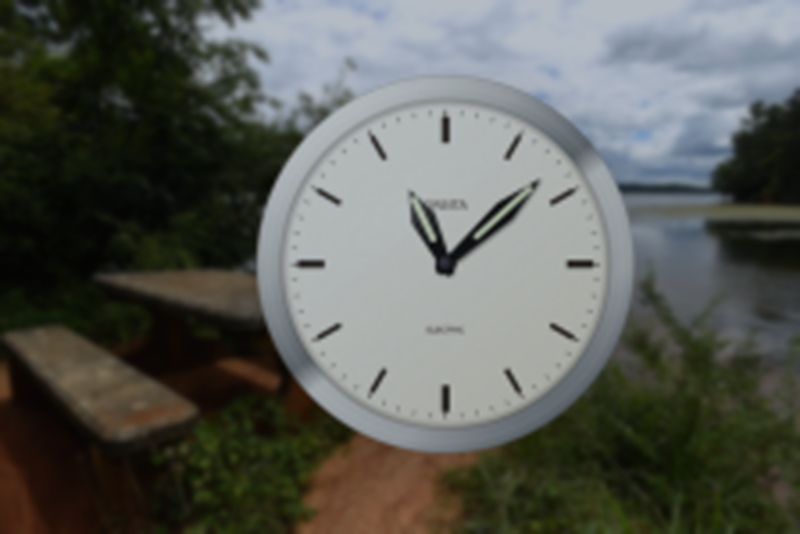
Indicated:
11.08
